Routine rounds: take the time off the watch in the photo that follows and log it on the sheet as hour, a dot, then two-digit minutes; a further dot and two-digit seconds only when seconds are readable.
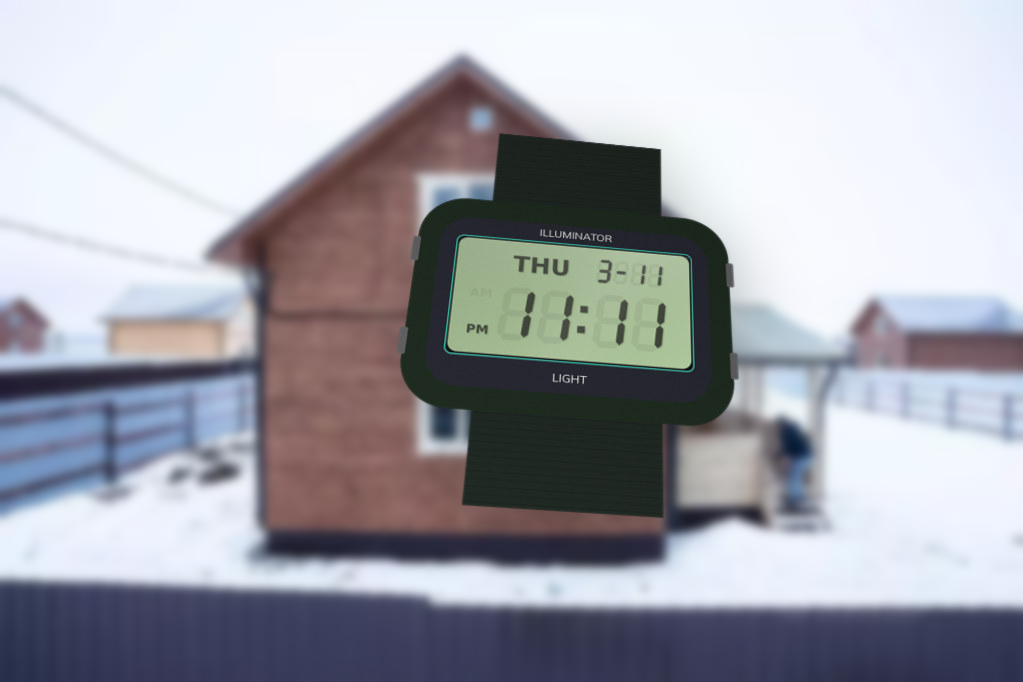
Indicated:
11.11
